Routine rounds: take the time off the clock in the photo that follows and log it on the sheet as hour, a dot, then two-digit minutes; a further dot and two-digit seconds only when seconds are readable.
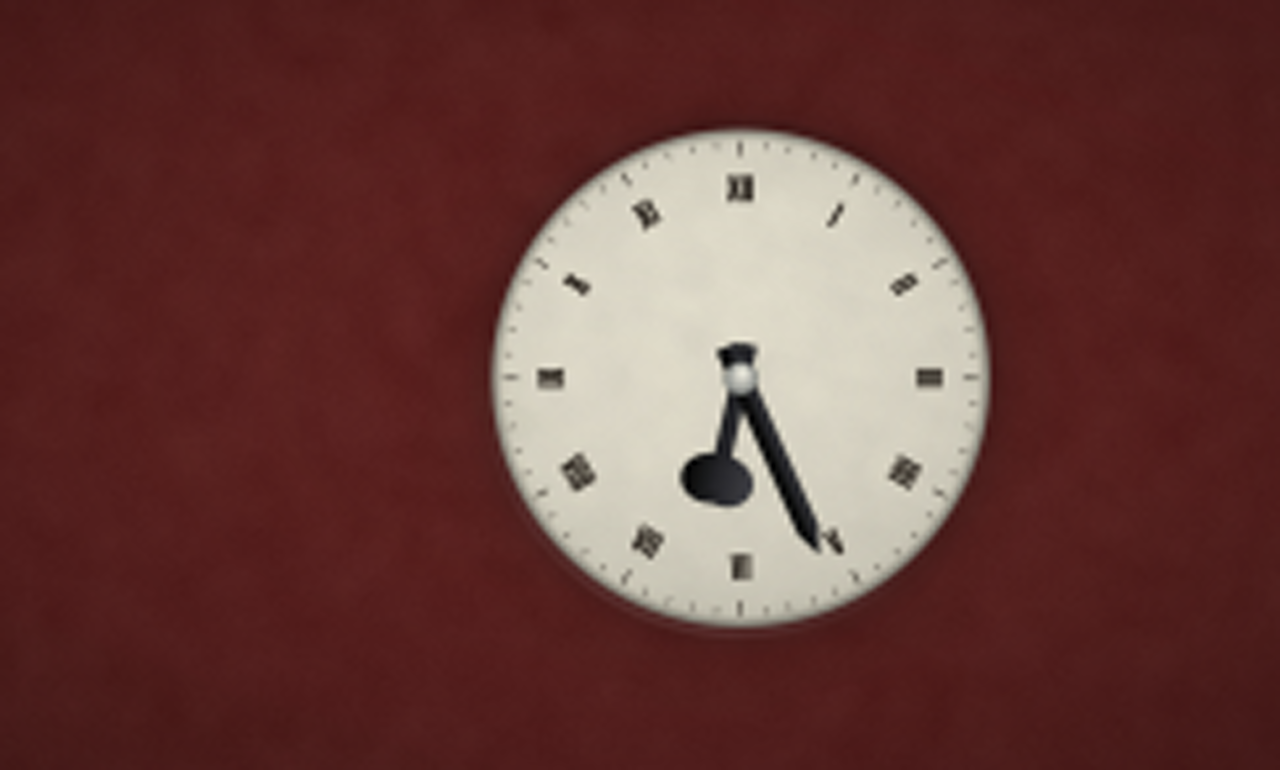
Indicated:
6.26
